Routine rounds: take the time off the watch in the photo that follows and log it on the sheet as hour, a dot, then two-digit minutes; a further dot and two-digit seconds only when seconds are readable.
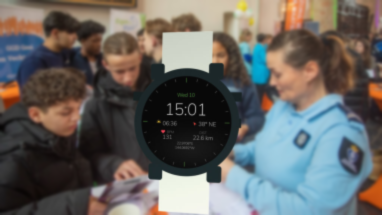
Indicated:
15.01
